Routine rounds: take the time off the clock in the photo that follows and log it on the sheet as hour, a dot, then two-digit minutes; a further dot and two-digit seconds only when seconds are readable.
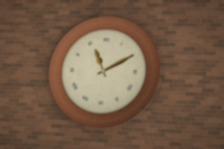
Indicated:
11.10
